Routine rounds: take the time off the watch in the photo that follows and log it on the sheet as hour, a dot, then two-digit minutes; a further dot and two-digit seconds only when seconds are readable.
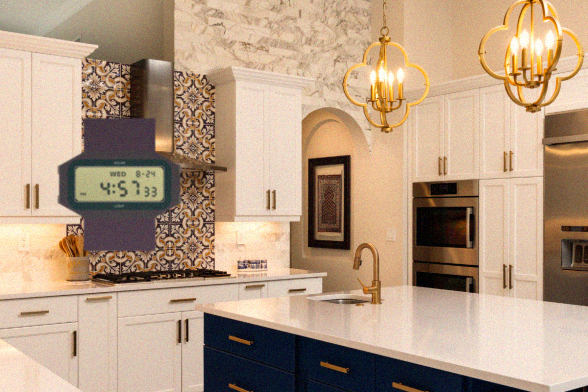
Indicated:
4.57.33
